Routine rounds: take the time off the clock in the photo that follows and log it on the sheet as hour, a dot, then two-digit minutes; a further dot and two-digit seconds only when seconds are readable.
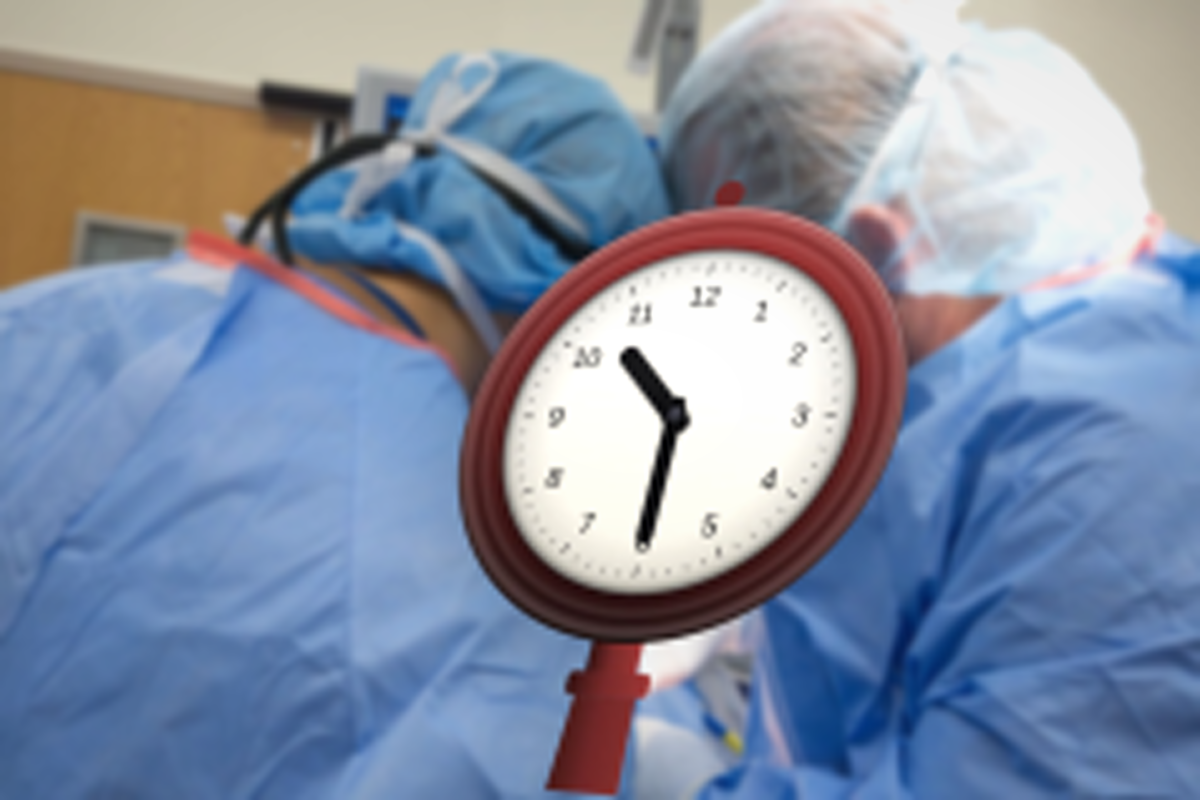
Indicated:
10.30
